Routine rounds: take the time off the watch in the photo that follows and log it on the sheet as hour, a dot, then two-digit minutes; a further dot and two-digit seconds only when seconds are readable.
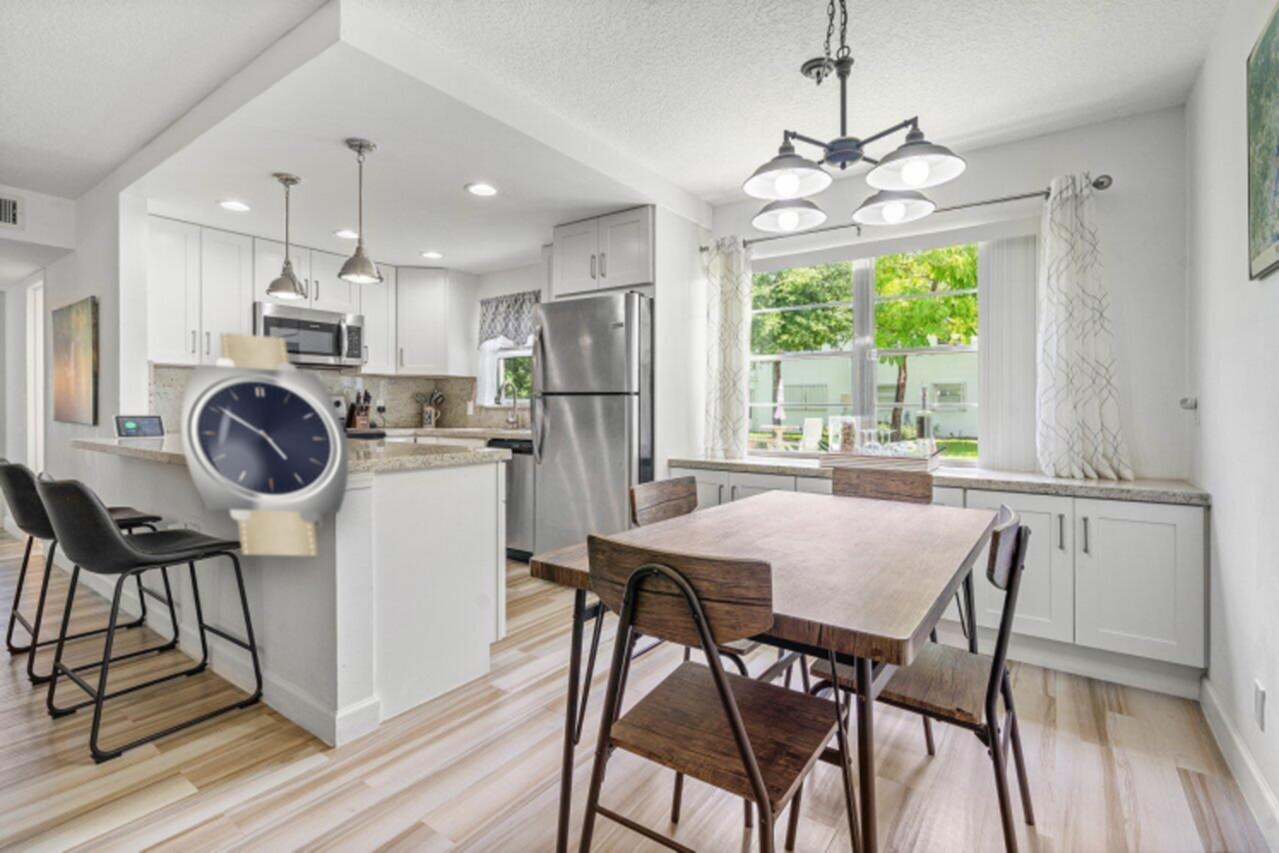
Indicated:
4.51
